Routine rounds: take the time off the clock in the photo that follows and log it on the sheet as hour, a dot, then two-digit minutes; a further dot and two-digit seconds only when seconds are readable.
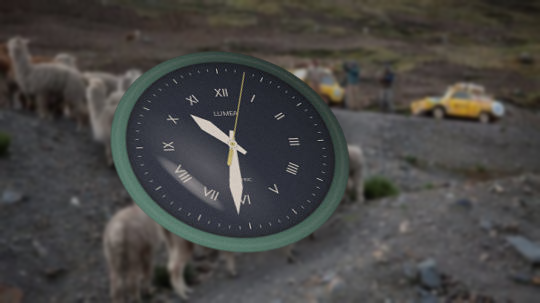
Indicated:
10.31.03
